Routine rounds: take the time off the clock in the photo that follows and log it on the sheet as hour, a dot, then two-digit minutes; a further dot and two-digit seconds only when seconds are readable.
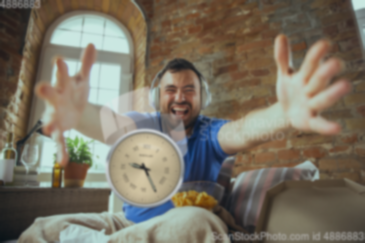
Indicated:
9.25
